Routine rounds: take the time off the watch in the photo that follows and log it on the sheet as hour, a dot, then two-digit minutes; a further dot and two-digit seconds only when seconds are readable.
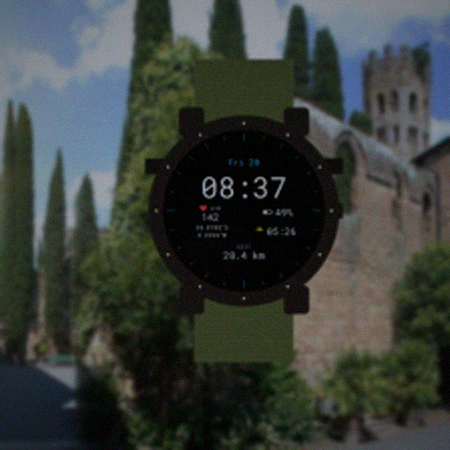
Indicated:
8.37
